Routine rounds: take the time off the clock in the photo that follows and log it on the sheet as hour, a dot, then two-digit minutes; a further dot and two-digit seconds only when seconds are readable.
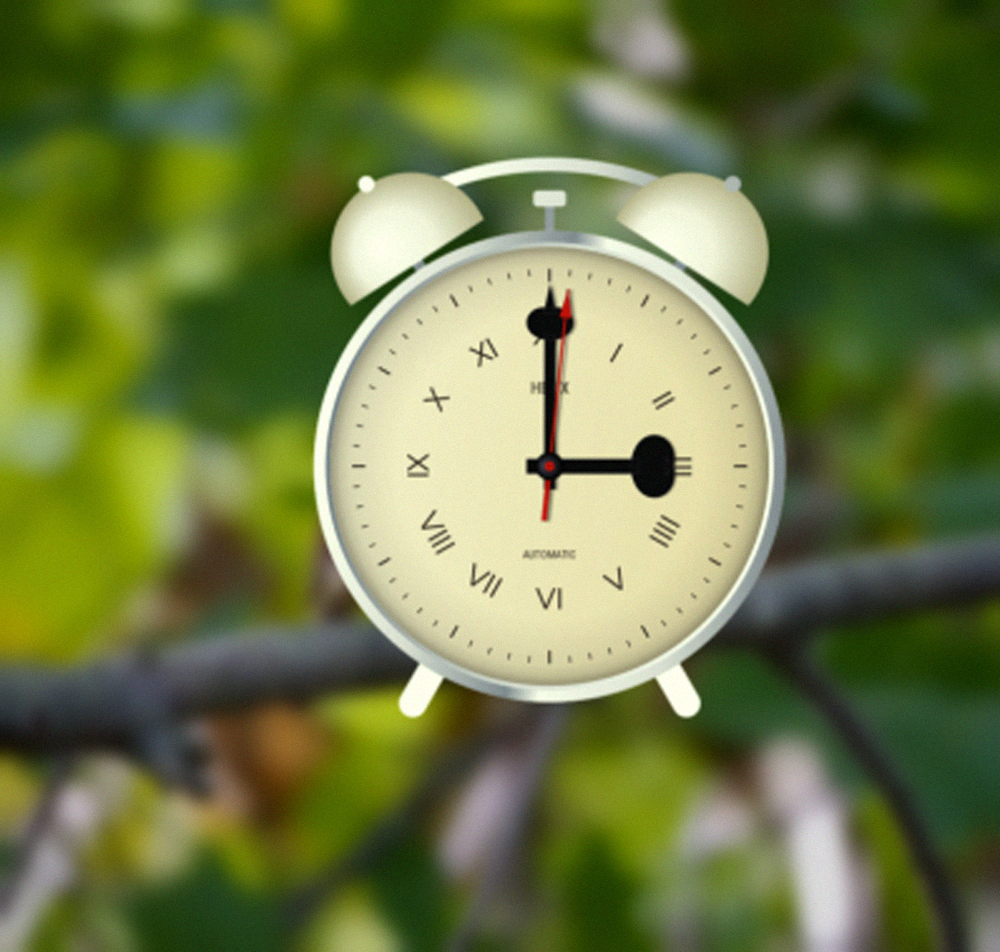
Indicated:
3.00.01
